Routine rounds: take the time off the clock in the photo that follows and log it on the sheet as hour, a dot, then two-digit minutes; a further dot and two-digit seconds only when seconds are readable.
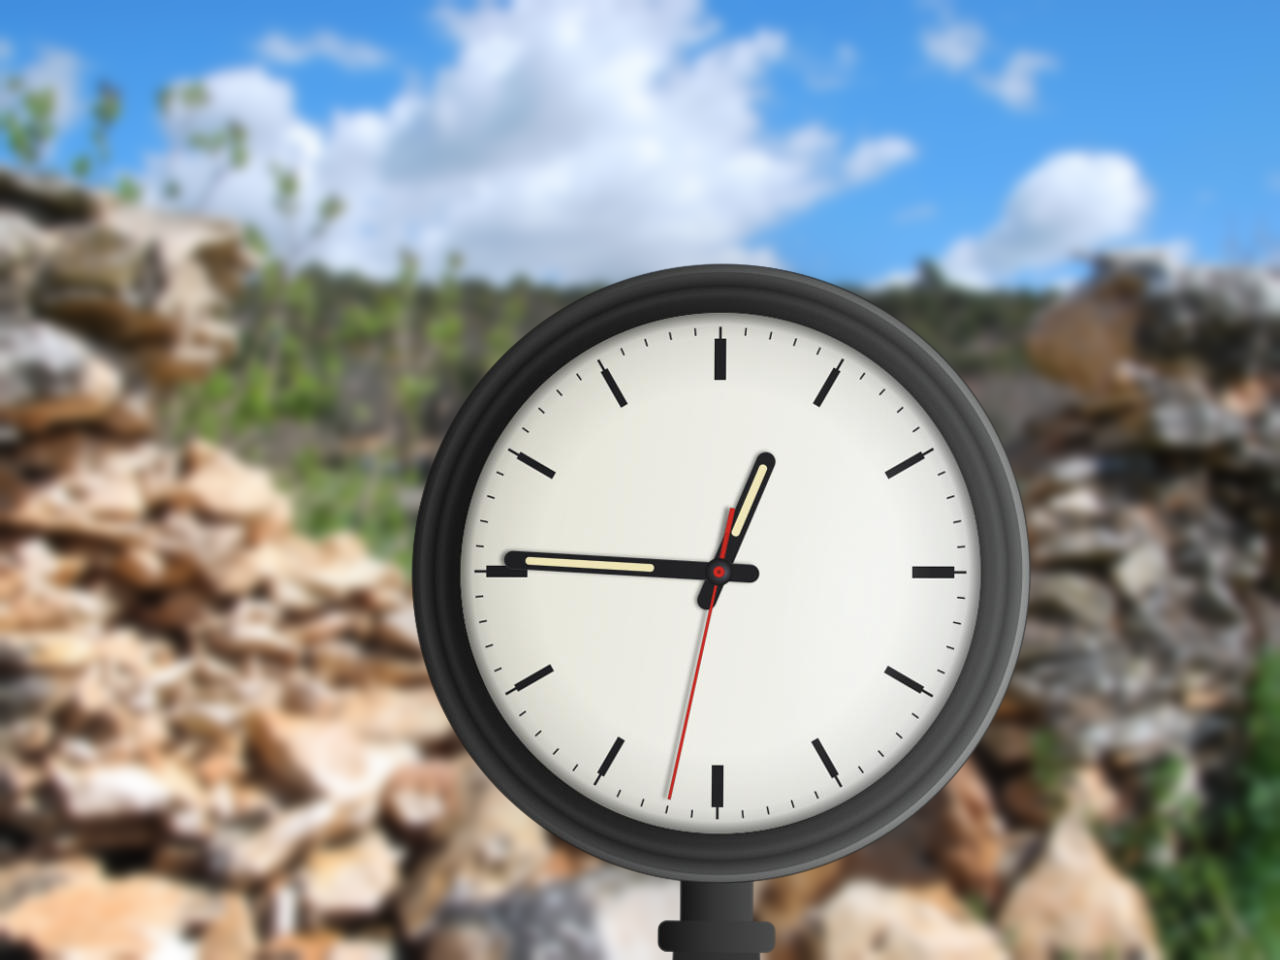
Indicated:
12.45.32
